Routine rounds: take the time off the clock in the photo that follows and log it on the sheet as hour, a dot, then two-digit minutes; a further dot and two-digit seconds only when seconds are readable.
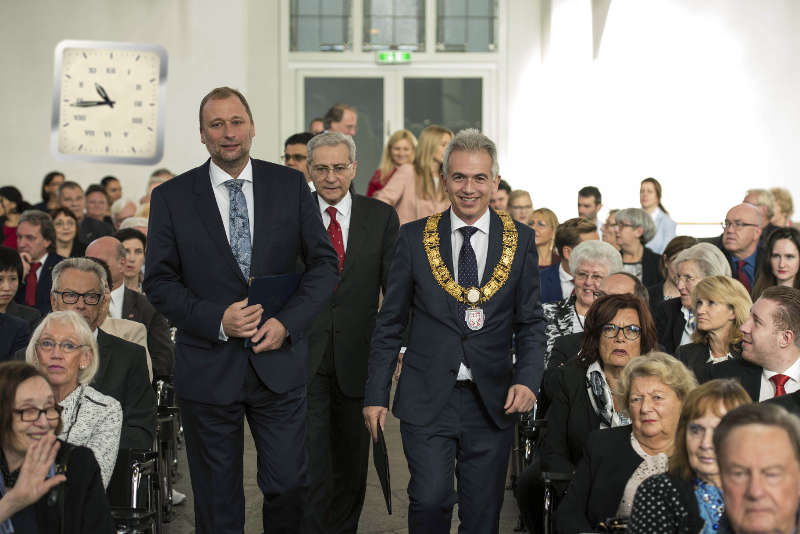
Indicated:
10.44
